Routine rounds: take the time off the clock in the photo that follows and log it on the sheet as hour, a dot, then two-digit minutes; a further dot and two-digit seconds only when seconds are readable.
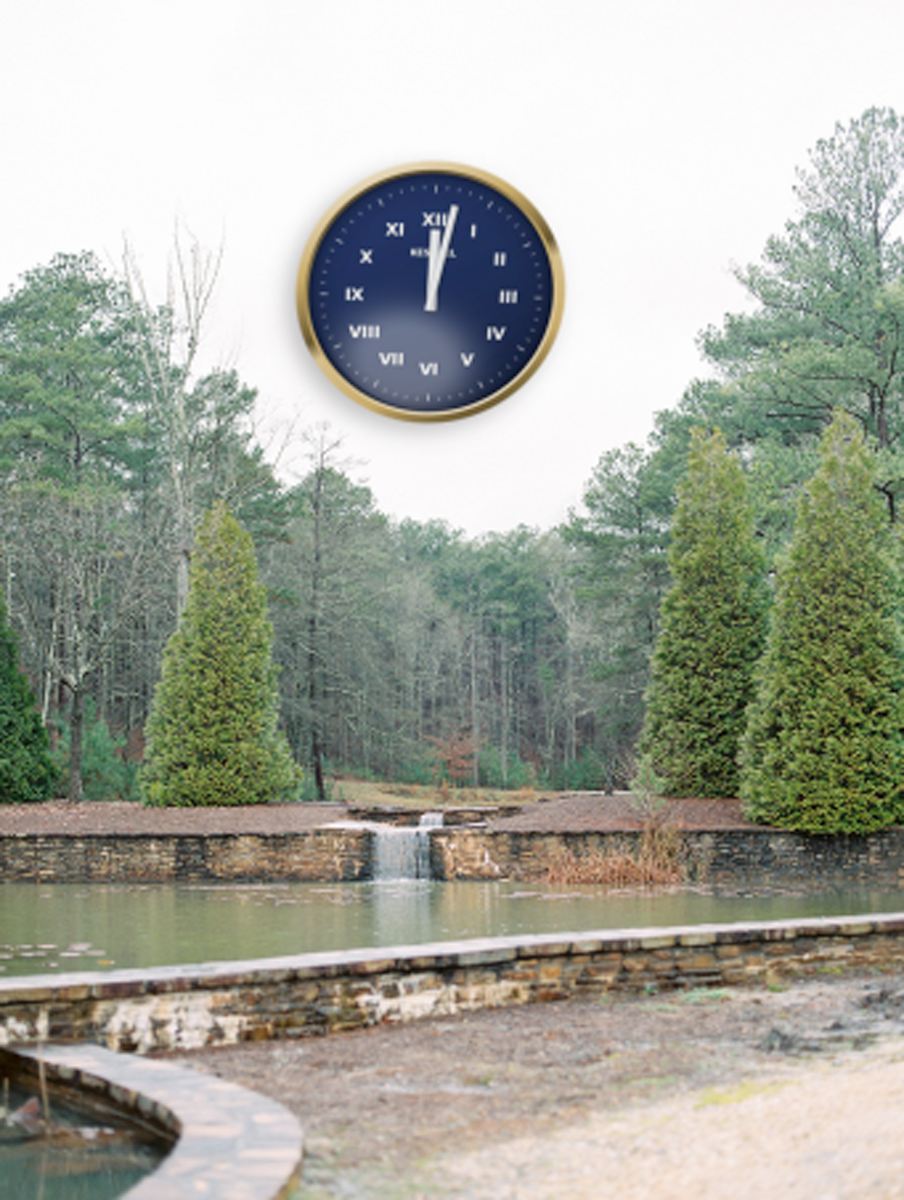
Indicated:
12.02
